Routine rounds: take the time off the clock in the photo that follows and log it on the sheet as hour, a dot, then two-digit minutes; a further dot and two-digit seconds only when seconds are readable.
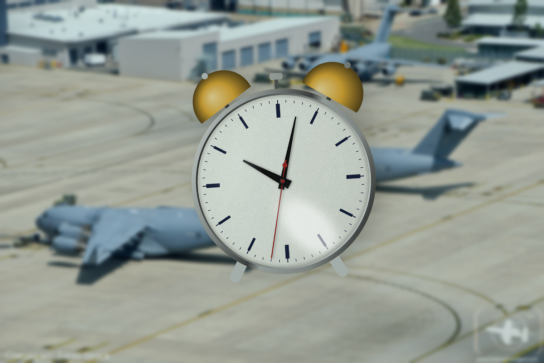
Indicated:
10.02.32
